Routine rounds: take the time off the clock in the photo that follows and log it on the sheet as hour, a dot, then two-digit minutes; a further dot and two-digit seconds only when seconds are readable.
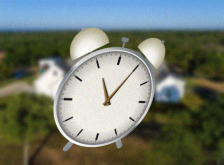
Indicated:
11.05
